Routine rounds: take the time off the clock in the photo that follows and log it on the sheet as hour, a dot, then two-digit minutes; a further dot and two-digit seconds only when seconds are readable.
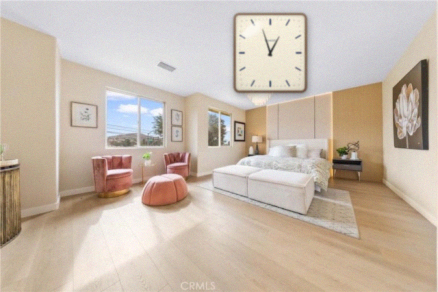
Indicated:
12.57
